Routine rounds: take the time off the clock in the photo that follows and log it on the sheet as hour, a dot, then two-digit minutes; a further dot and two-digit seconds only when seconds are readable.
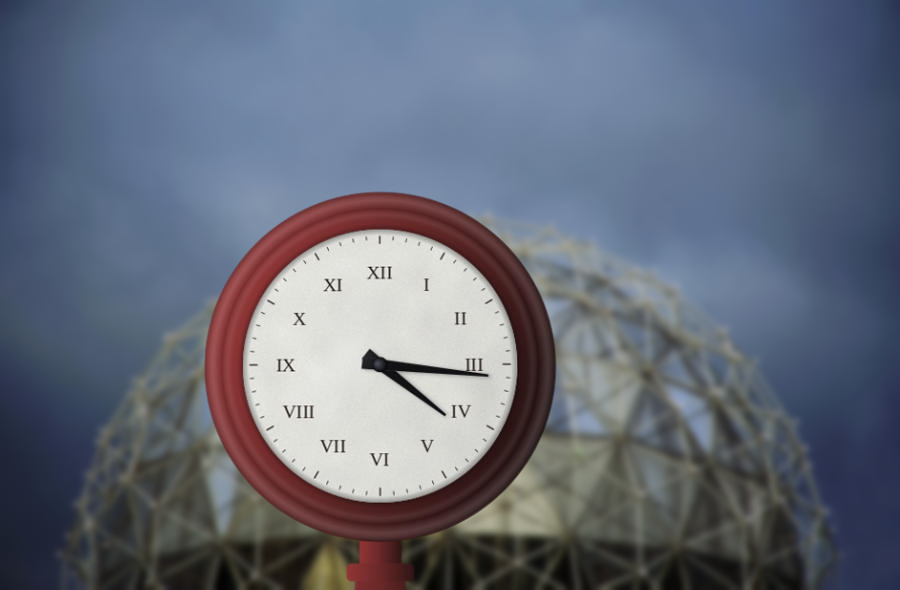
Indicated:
4.16
